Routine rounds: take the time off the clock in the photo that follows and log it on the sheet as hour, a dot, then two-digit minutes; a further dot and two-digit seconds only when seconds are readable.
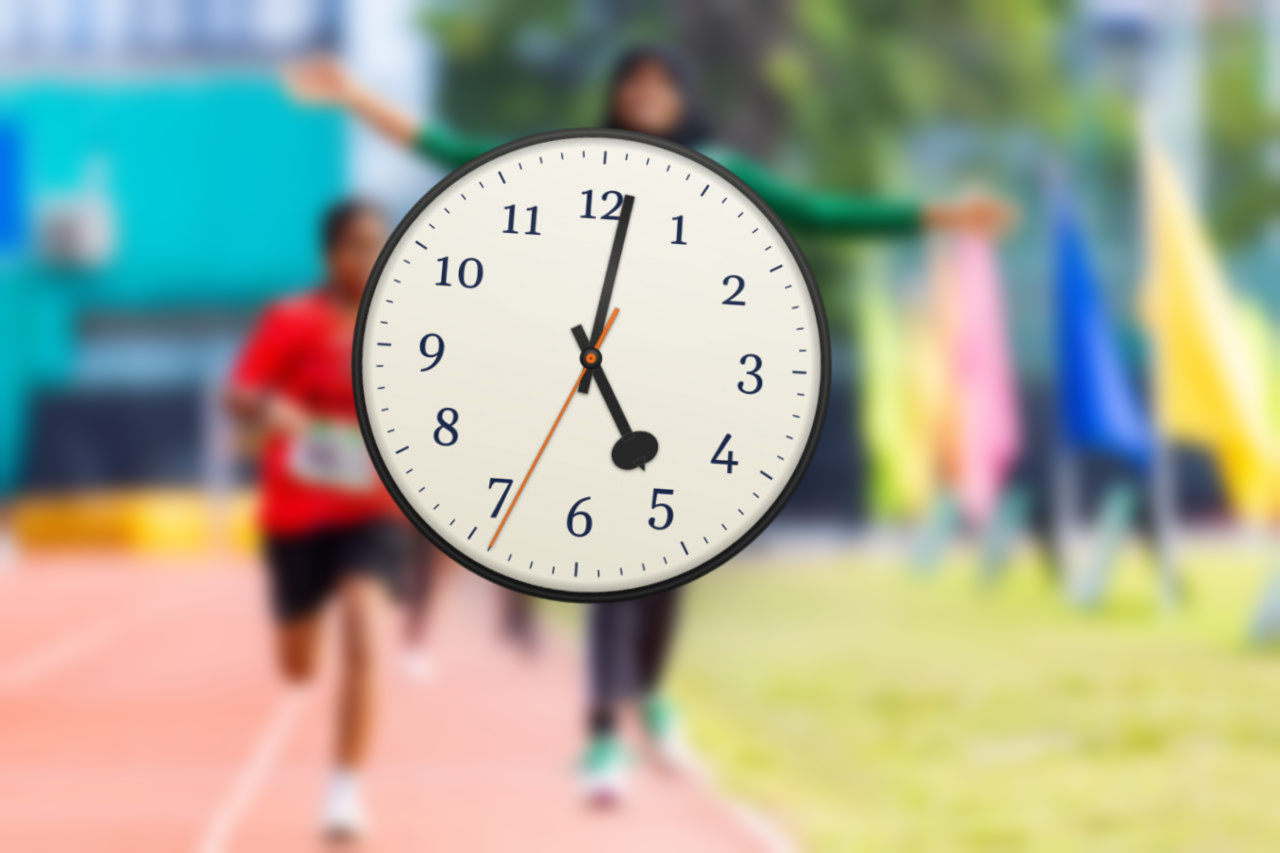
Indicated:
5.01.34
